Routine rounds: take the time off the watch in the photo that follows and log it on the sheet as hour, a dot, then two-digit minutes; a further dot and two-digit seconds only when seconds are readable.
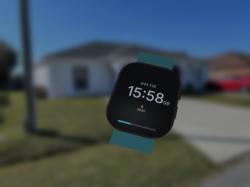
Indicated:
15.58
